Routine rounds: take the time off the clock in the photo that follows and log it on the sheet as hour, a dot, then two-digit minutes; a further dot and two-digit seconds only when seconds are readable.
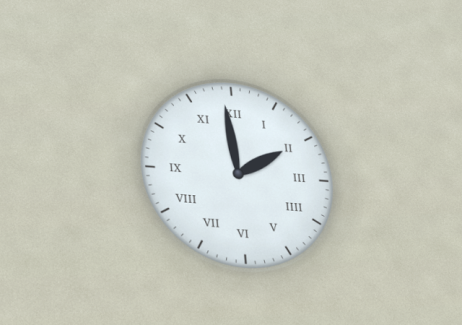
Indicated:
1.59
